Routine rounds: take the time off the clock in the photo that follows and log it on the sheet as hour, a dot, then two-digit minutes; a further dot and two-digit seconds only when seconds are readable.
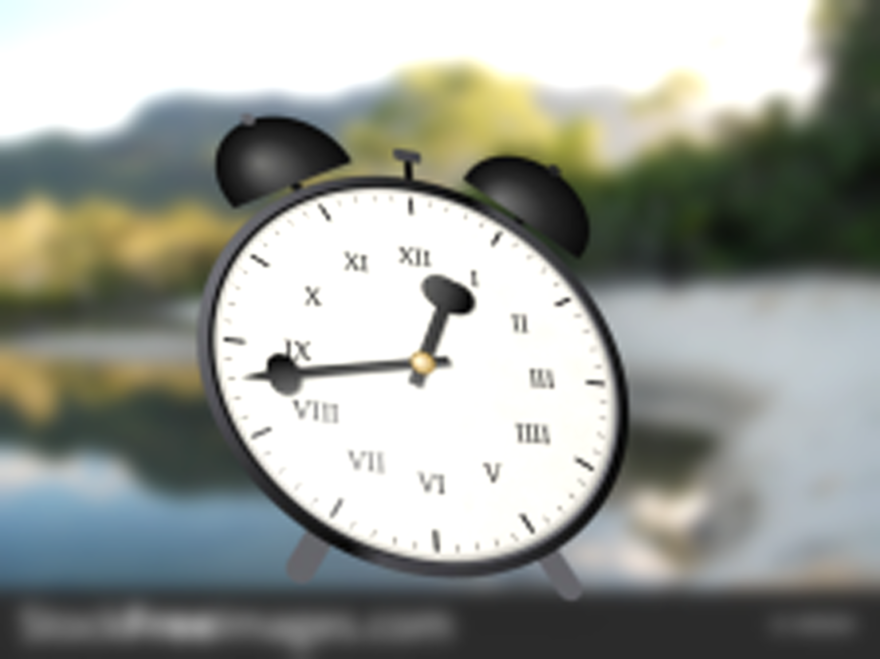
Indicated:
12.43
